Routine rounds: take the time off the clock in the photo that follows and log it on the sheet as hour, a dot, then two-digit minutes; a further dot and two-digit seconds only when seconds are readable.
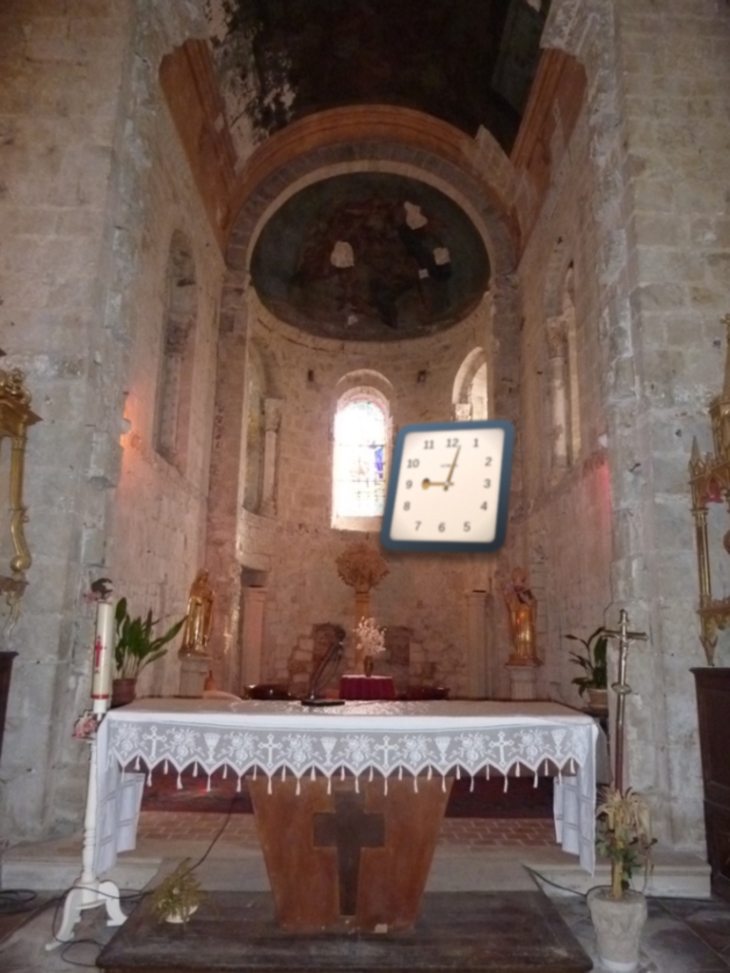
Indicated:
9.02
